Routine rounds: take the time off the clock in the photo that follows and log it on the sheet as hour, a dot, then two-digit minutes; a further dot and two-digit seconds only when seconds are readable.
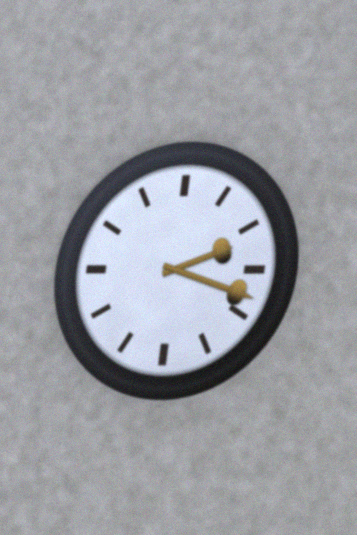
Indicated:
2.18
